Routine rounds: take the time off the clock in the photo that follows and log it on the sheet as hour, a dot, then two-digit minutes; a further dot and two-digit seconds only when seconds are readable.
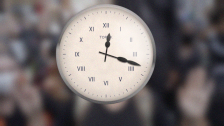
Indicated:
12.18
